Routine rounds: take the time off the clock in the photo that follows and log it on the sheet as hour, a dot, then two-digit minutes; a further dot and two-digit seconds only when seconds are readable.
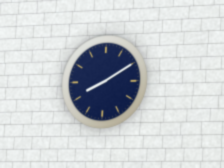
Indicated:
8.10
